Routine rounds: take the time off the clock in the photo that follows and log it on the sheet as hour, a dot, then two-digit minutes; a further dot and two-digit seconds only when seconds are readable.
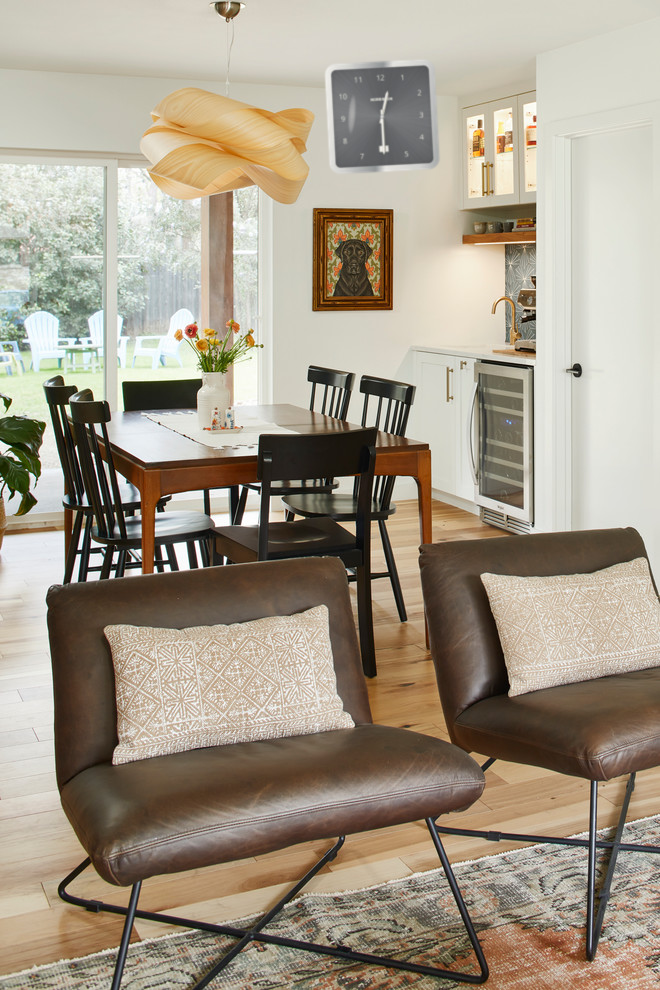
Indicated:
12.30
